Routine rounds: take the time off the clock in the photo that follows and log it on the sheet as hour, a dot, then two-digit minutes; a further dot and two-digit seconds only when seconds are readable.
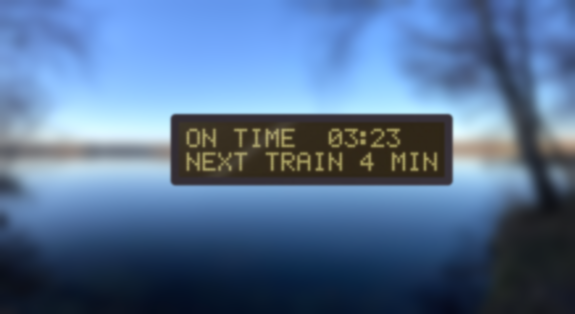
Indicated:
3.23
